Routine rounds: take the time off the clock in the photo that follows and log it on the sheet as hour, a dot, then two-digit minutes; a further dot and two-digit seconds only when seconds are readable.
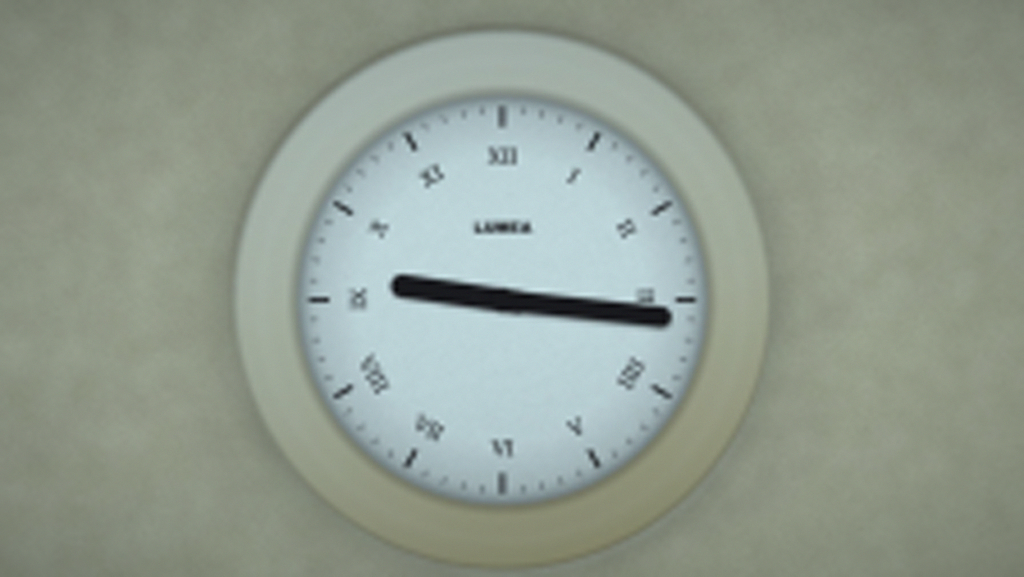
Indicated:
9.16
